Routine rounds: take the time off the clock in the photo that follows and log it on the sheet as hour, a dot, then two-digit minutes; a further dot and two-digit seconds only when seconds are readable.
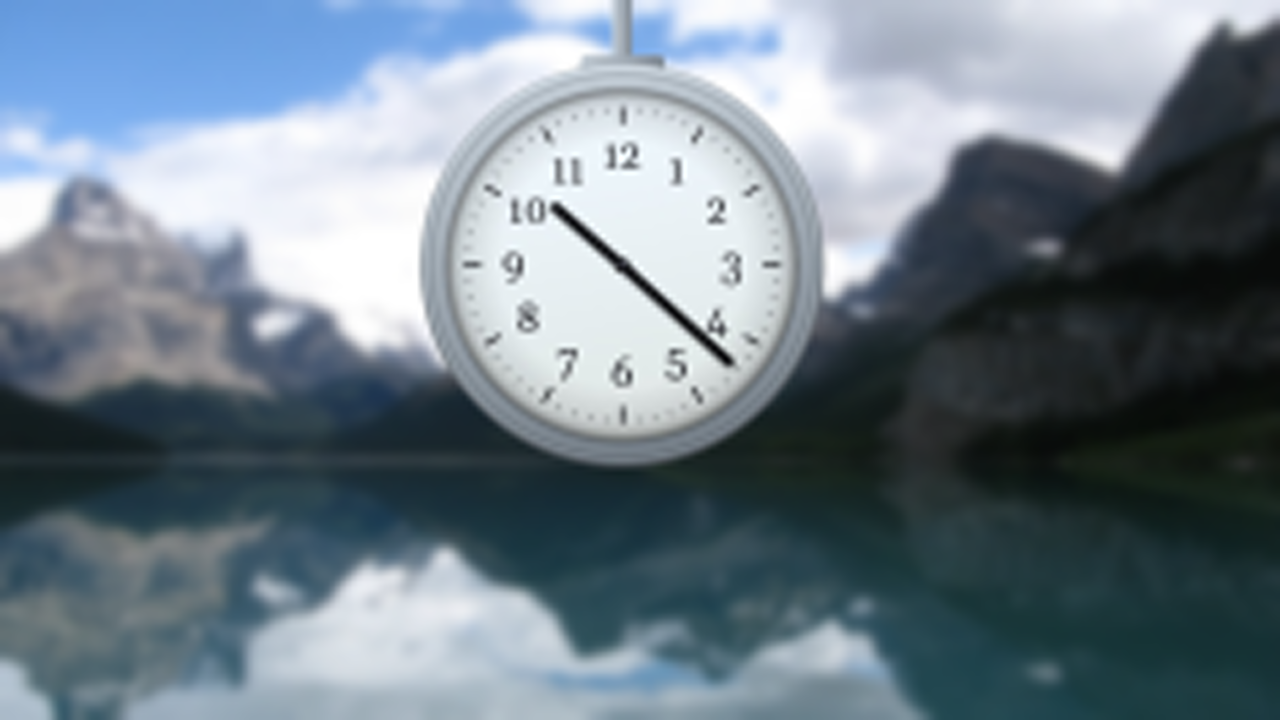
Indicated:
10.22
